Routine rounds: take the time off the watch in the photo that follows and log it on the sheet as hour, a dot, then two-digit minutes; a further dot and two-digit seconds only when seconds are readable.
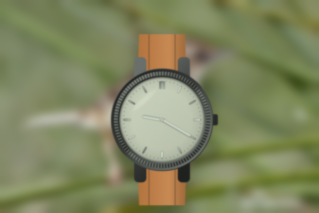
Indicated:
9.20
